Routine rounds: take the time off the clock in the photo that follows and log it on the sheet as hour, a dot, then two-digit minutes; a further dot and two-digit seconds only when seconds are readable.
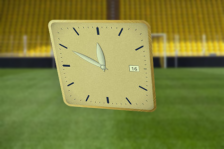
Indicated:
11.50
